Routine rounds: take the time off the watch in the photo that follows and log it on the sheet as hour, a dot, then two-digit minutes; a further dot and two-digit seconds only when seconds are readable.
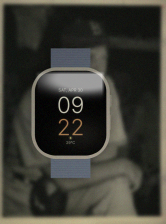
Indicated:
9.22
